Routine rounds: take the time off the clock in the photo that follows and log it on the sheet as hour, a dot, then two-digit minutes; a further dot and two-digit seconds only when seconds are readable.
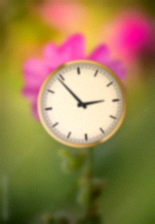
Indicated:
2.54
